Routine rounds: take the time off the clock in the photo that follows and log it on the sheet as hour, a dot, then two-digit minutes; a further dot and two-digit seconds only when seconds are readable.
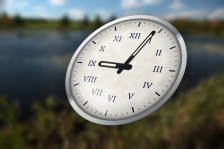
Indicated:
9.04
